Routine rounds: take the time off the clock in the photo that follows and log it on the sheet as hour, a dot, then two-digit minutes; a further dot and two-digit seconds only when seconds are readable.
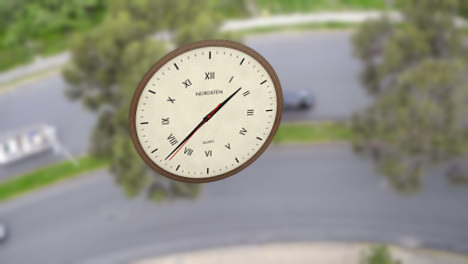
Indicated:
1.37.37
